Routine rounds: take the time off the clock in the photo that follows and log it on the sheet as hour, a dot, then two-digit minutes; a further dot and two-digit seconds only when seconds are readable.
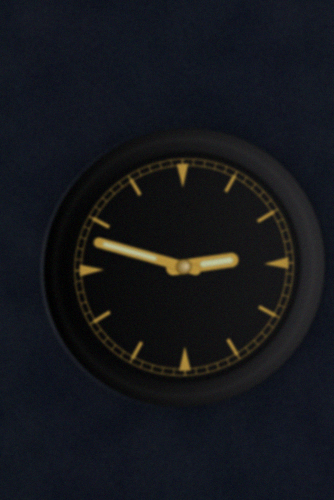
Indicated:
2.48
